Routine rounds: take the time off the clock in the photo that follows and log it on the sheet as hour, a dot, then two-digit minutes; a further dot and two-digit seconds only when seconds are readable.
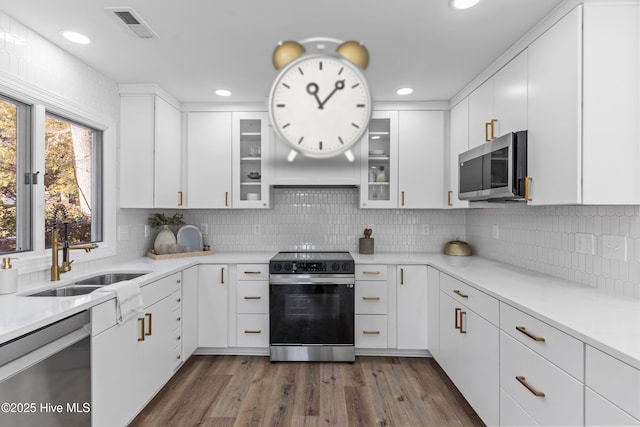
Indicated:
11.07
